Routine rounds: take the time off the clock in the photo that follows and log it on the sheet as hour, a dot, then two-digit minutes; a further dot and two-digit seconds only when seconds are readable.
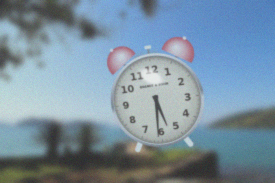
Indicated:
5.31
